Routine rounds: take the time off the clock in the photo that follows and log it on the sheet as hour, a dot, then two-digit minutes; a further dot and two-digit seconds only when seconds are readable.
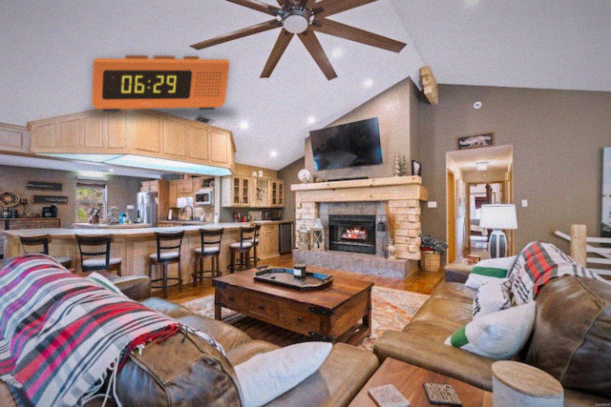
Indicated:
6.29
